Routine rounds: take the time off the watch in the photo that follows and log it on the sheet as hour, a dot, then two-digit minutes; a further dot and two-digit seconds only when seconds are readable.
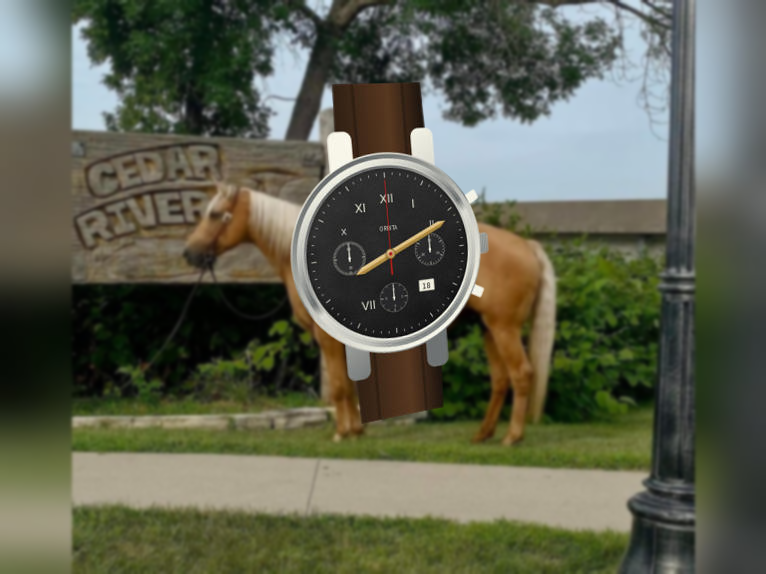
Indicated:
8.11
